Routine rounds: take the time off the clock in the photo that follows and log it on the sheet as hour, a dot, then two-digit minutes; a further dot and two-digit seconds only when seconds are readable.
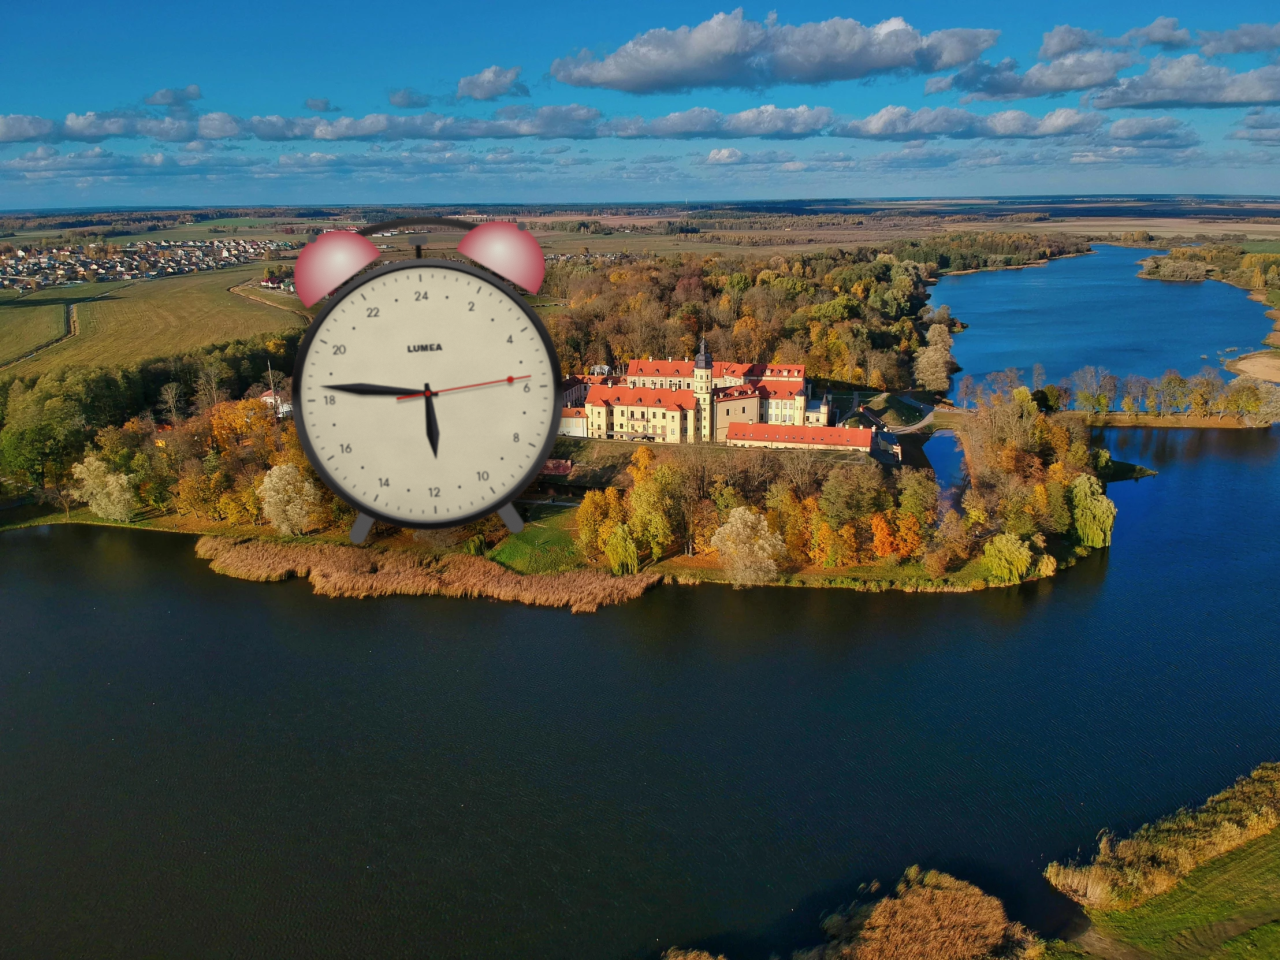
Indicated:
11.46.14
